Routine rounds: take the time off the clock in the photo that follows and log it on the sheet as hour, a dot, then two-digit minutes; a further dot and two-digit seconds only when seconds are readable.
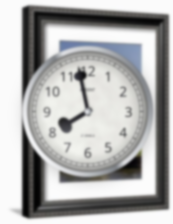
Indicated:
7.58
